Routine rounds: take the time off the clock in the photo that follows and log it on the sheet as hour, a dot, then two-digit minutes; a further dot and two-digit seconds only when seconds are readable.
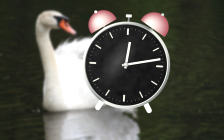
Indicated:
12.13
